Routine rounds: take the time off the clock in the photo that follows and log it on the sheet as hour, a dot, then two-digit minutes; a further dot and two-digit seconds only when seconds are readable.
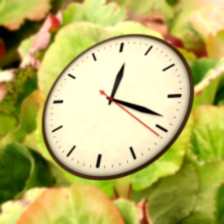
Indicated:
12.18.21
